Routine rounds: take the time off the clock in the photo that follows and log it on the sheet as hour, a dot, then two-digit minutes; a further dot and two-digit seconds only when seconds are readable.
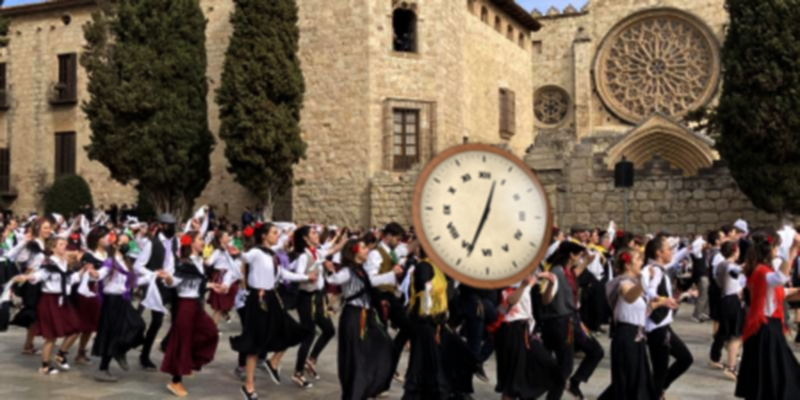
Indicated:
12.34
